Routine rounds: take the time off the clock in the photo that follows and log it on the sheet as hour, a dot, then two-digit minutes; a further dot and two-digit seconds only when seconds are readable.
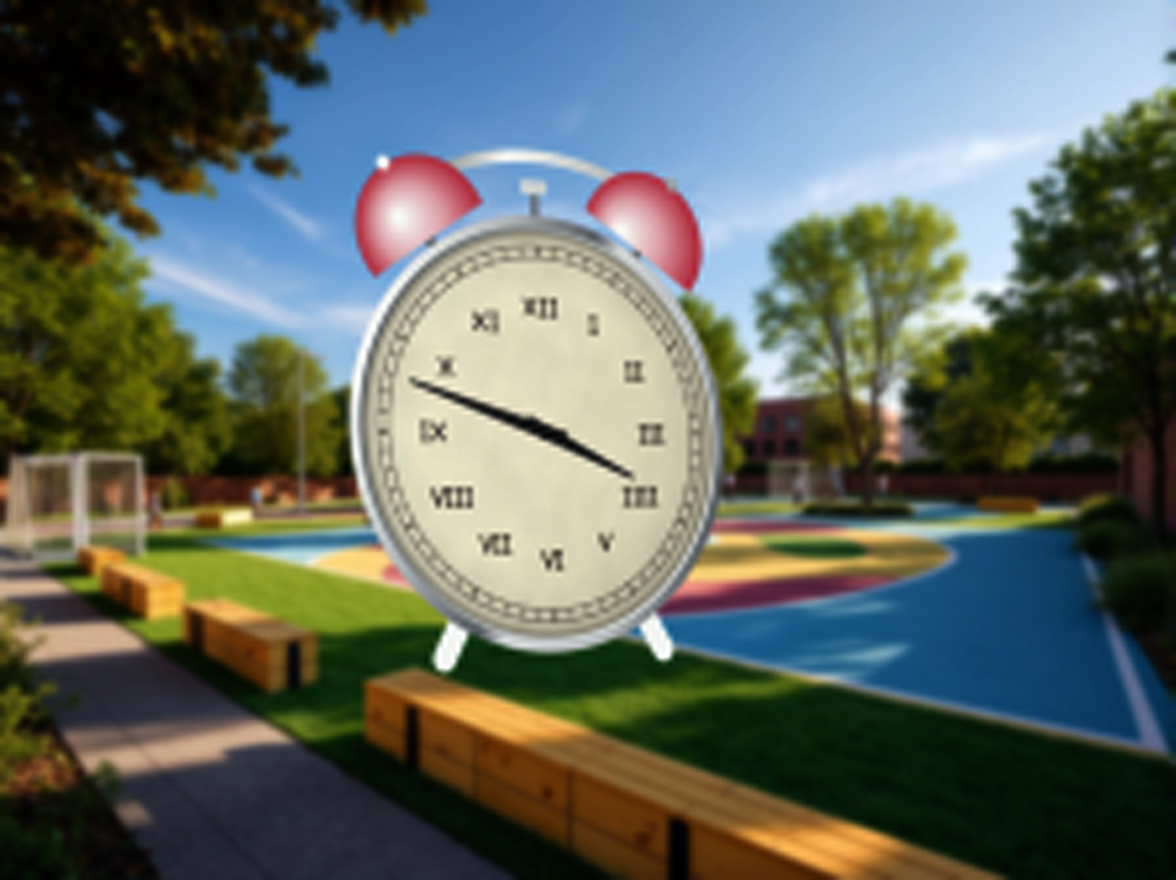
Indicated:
3.48
